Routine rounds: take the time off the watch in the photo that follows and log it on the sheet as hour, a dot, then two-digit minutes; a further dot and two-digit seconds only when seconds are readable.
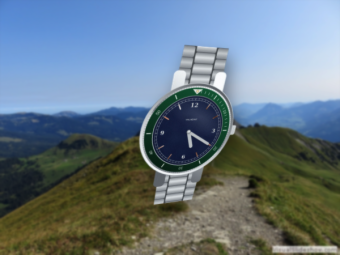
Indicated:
5.20
